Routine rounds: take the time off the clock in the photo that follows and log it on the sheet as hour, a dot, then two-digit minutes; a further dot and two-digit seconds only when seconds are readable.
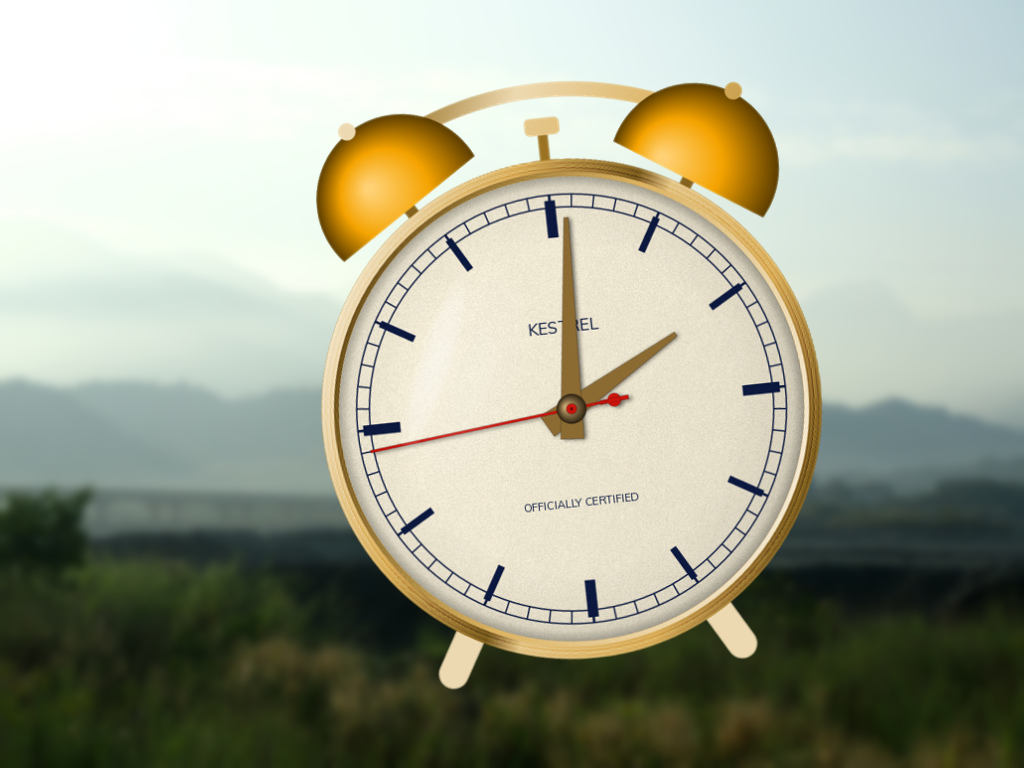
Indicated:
2.00.44
